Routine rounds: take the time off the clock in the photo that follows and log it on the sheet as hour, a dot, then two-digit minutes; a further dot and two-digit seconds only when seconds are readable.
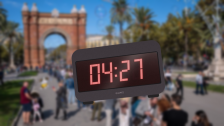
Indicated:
4.27
